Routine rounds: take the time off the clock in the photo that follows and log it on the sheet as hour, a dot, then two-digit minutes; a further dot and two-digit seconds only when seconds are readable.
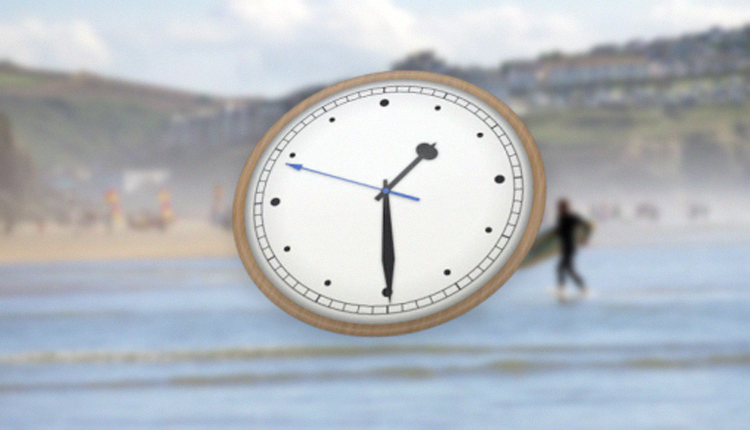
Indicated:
1.29.49
